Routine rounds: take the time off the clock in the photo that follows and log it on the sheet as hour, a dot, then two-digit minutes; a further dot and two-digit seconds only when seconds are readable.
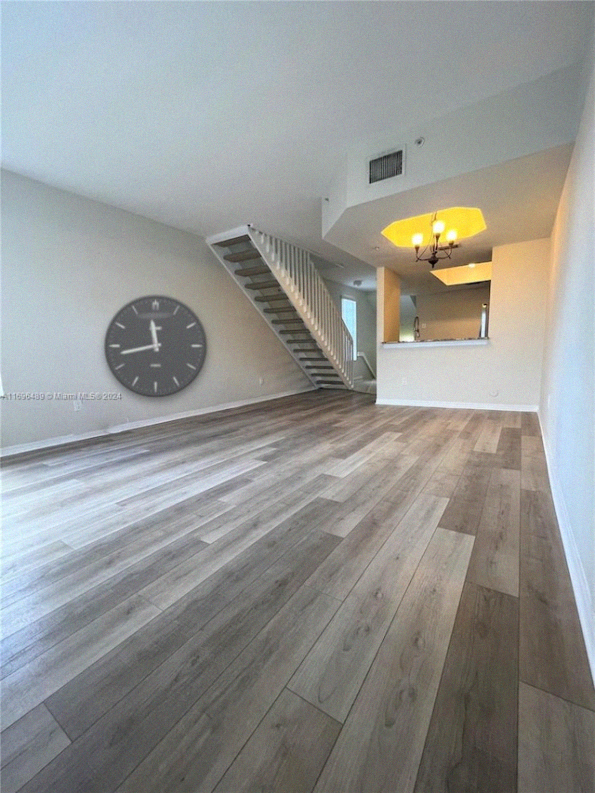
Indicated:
11.43
